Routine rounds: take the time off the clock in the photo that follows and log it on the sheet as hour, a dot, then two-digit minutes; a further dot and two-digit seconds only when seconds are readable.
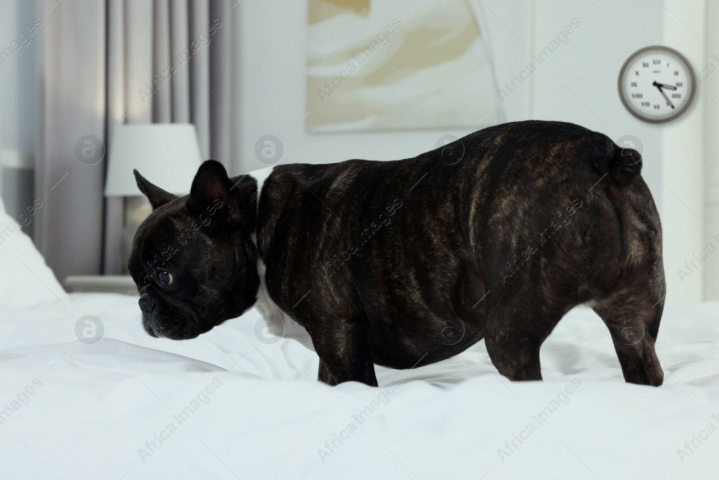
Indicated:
3.24
